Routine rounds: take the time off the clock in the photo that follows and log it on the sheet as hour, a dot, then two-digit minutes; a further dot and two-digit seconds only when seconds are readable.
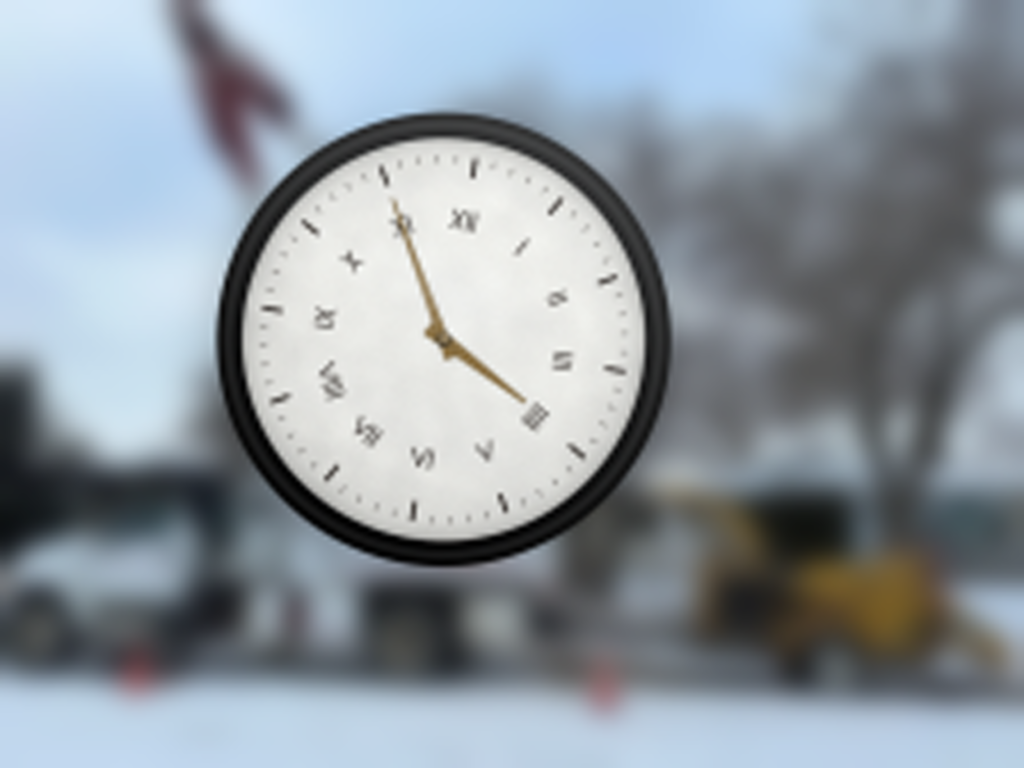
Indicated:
3.55
